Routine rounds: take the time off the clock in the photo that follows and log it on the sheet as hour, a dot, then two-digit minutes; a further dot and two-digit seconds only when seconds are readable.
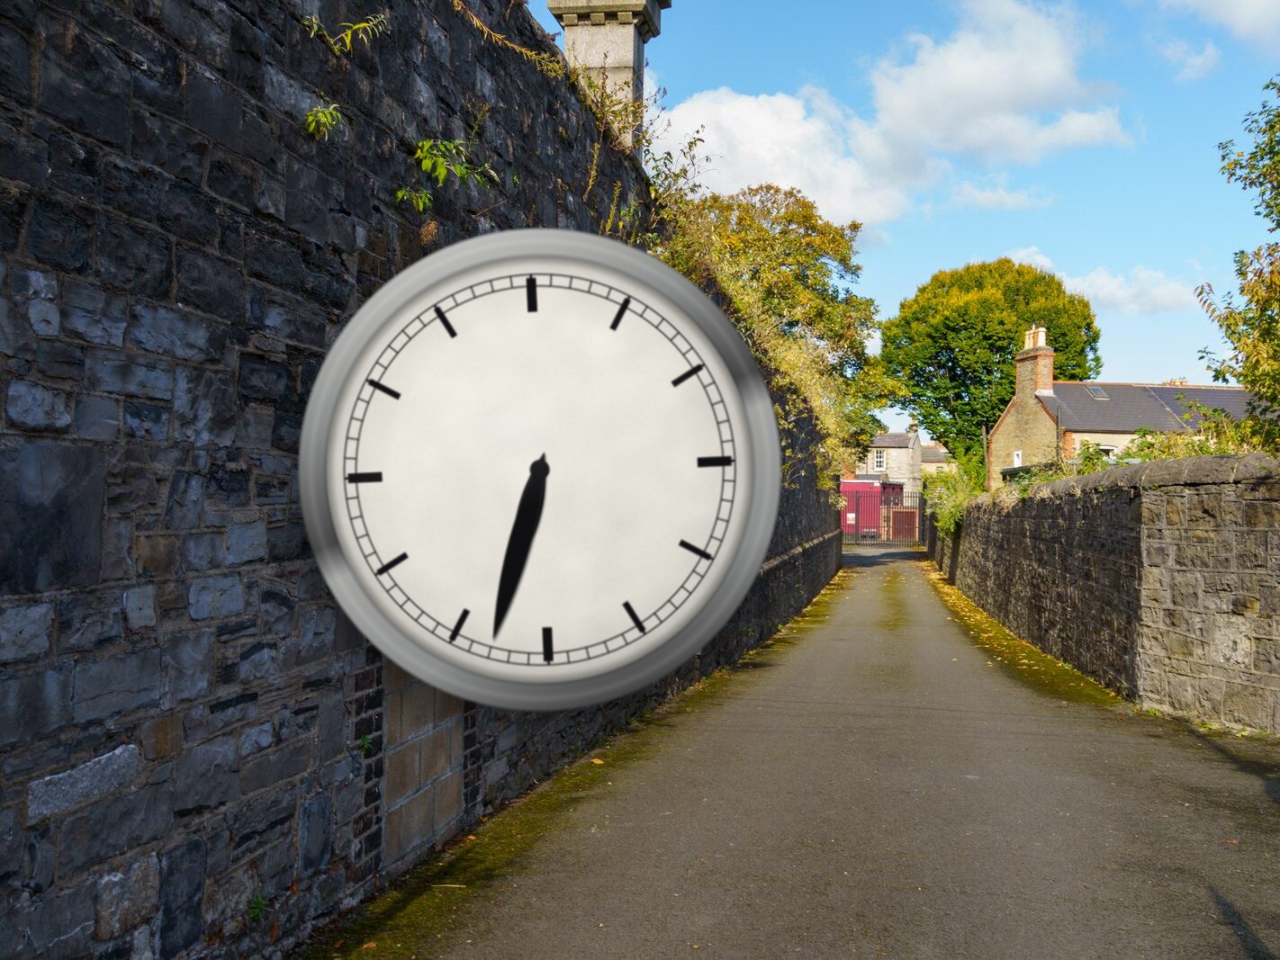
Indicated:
6.33
